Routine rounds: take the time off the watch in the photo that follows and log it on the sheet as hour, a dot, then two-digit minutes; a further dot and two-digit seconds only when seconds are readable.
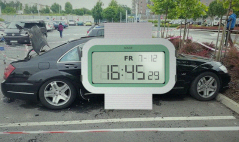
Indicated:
16.45.29
